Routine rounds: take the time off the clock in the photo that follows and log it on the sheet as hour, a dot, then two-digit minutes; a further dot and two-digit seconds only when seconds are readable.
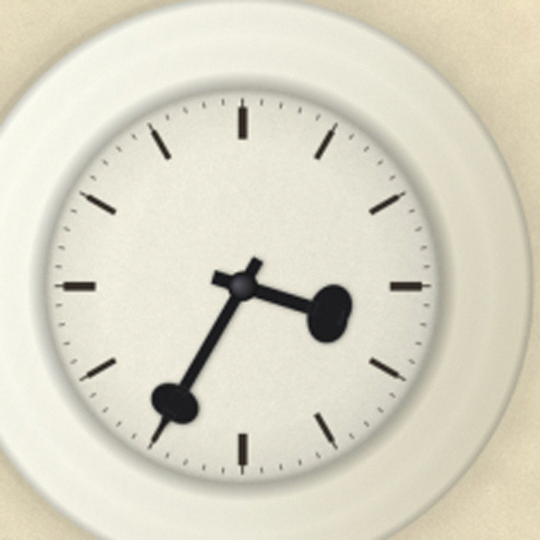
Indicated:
3.35
